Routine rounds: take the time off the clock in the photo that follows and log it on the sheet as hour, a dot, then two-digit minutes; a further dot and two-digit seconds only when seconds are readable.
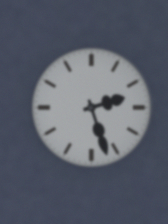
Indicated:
2.27
